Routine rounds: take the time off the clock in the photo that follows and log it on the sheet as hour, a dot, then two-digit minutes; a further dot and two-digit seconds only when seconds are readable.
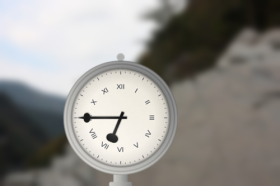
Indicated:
6.45
